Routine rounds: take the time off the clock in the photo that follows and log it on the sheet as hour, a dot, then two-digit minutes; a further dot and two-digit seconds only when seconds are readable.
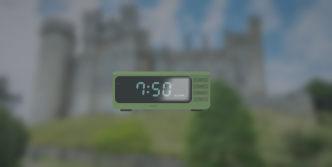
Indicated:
7.50
